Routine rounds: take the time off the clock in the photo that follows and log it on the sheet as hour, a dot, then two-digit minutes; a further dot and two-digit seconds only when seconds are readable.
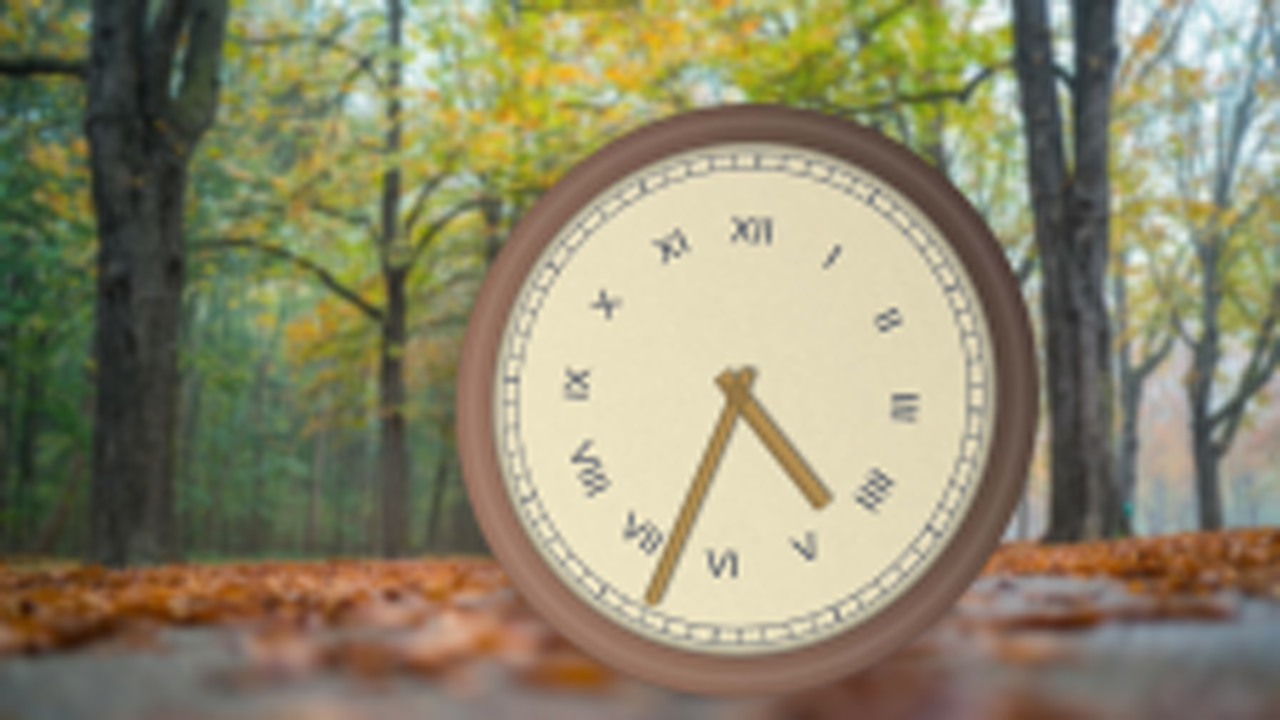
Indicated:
4.33
